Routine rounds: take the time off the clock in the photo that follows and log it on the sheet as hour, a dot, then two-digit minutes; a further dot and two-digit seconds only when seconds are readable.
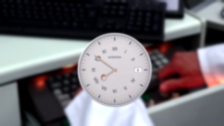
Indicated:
7.51
